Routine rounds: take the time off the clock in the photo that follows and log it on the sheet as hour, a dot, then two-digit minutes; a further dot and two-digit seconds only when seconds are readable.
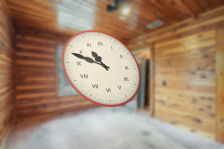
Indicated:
10.48
